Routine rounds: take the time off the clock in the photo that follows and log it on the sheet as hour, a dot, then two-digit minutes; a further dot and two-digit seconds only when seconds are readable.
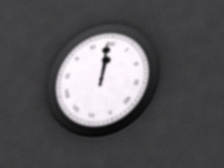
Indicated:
11.59
